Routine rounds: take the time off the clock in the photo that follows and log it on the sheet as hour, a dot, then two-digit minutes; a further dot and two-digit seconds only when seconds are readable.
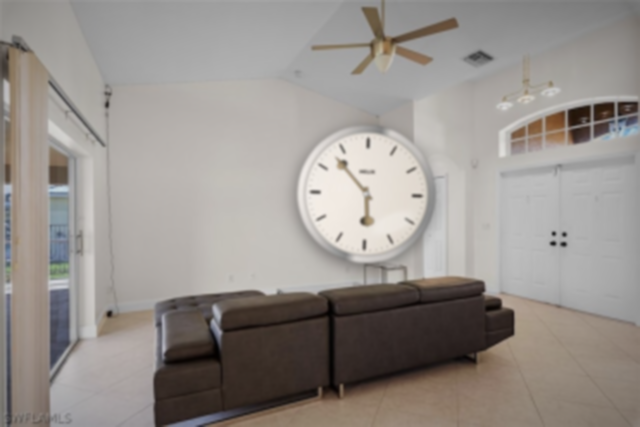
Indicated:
5.53
